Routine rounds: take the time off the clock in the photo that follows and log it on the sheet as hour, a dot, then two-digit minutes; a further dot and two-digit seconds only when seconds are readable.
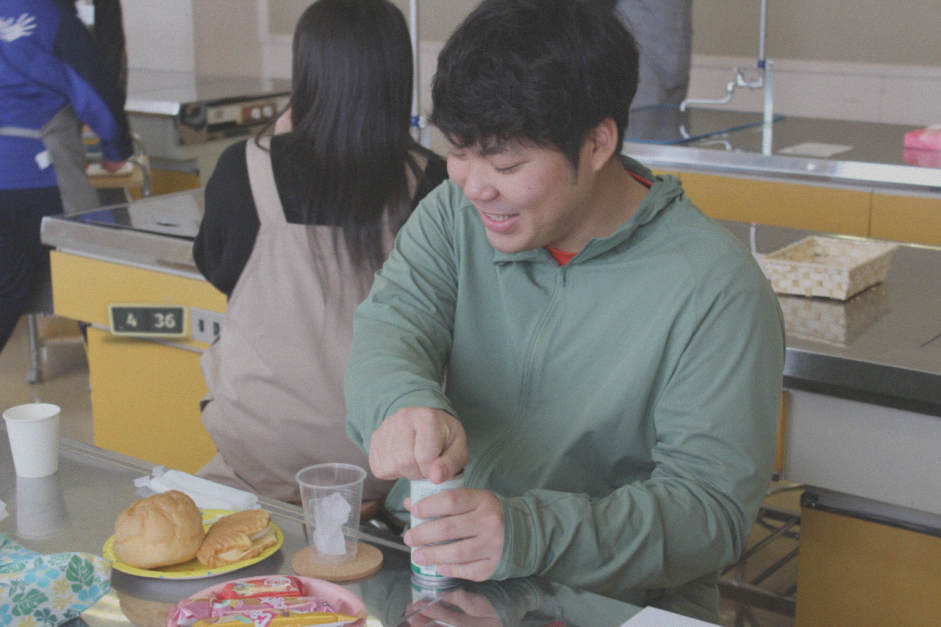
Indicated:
4.36
